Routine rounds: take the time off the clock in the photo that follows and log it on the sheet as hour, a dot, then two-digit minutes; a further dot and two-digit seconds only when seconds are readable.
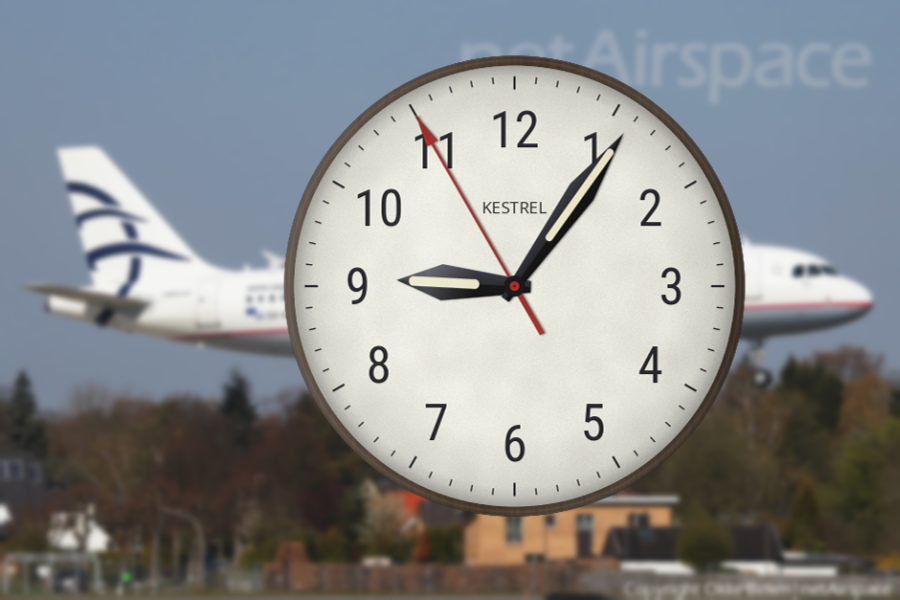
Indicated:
9.05.55
